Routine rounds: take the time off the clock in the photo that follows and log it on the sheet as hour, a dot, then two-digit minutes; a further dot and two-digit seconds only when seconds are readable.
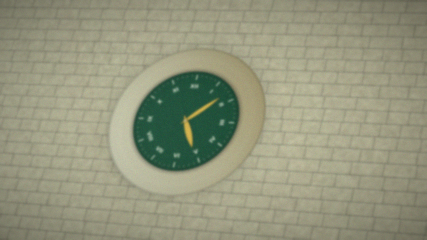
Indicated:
5.08
